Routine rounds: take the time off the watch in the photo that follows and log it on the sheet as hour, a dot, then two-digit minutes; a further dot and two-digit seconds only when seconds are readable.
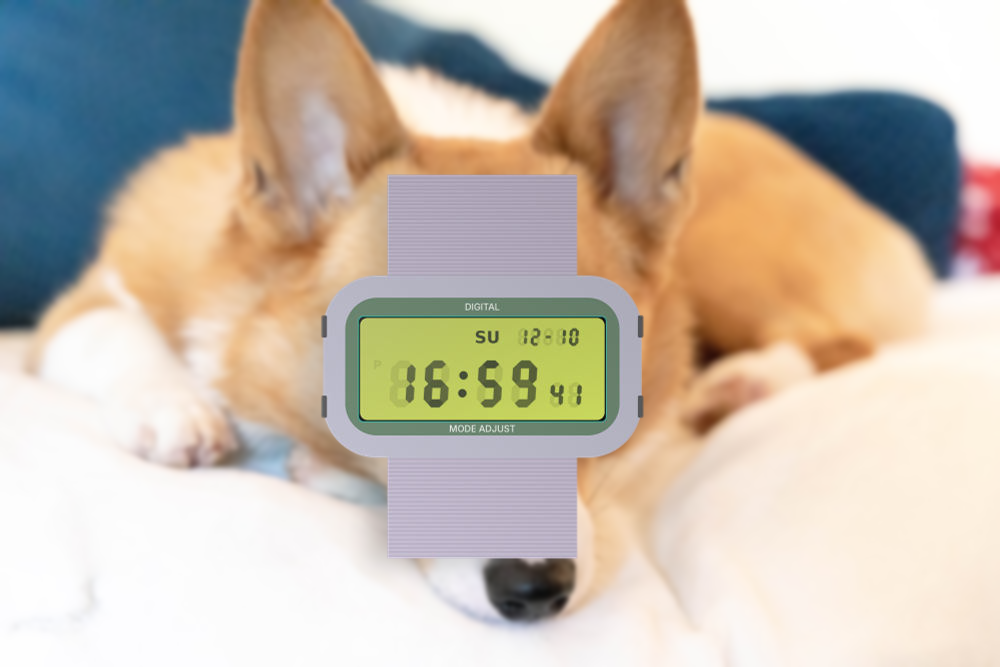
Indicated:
16.59.41
